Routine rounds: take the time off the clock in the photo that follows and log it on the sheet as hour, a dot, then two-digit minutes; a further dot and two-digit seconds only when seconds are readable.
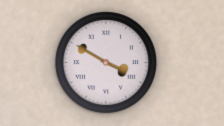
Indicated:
3.50
